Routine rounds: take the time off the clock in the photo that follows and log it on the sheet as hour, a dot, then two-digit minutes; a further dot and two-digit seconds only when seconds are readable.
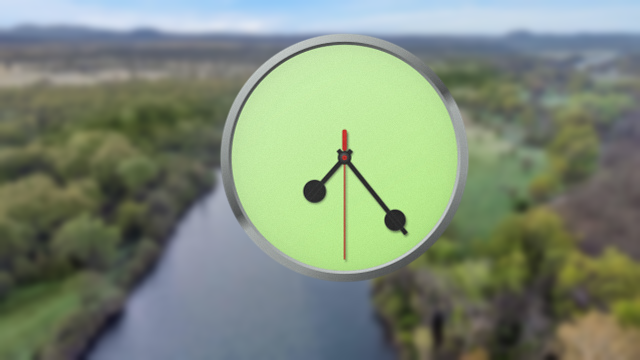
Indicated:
7.23.30
